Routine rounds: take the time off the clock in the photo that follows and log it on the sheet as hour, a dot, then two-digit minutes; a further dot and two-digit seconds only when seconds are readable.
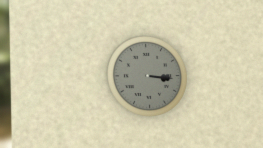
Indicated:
3.16
